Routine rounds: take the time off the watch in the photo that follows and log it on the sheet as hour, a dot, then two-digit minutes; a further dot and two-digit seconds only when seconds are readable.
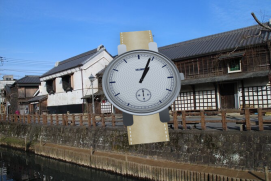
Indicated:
1.04
